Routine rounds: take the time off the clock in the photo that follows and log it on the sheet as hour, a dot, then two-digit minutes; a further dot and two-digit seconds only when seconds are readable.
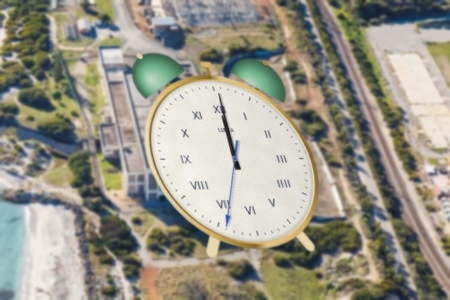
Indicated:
12.00.34
